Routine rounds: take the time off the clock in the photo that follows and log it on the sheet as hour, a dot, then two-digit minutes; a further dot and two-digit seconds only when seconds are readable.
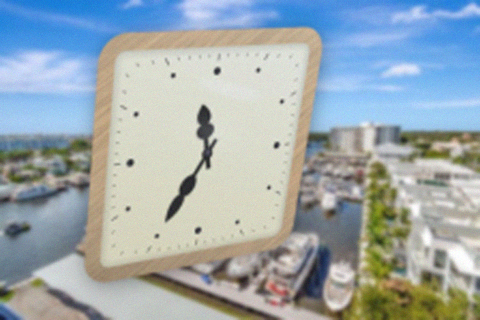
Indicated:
11.35
